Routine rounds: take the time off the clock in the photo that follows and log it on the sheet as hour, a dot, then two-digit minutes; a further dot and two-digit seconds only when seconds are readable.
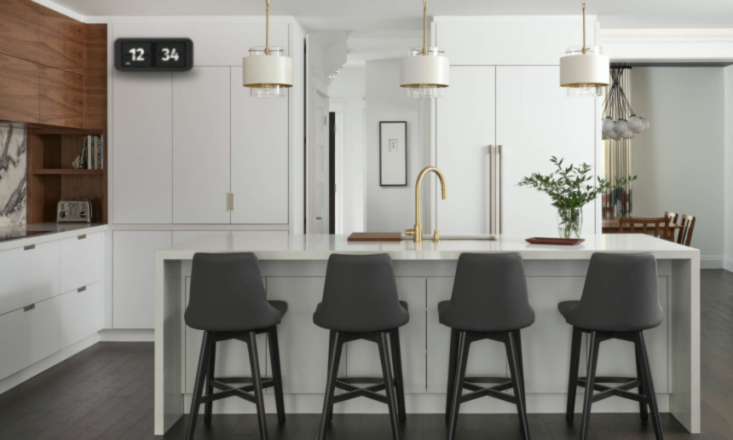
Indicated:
12.34
